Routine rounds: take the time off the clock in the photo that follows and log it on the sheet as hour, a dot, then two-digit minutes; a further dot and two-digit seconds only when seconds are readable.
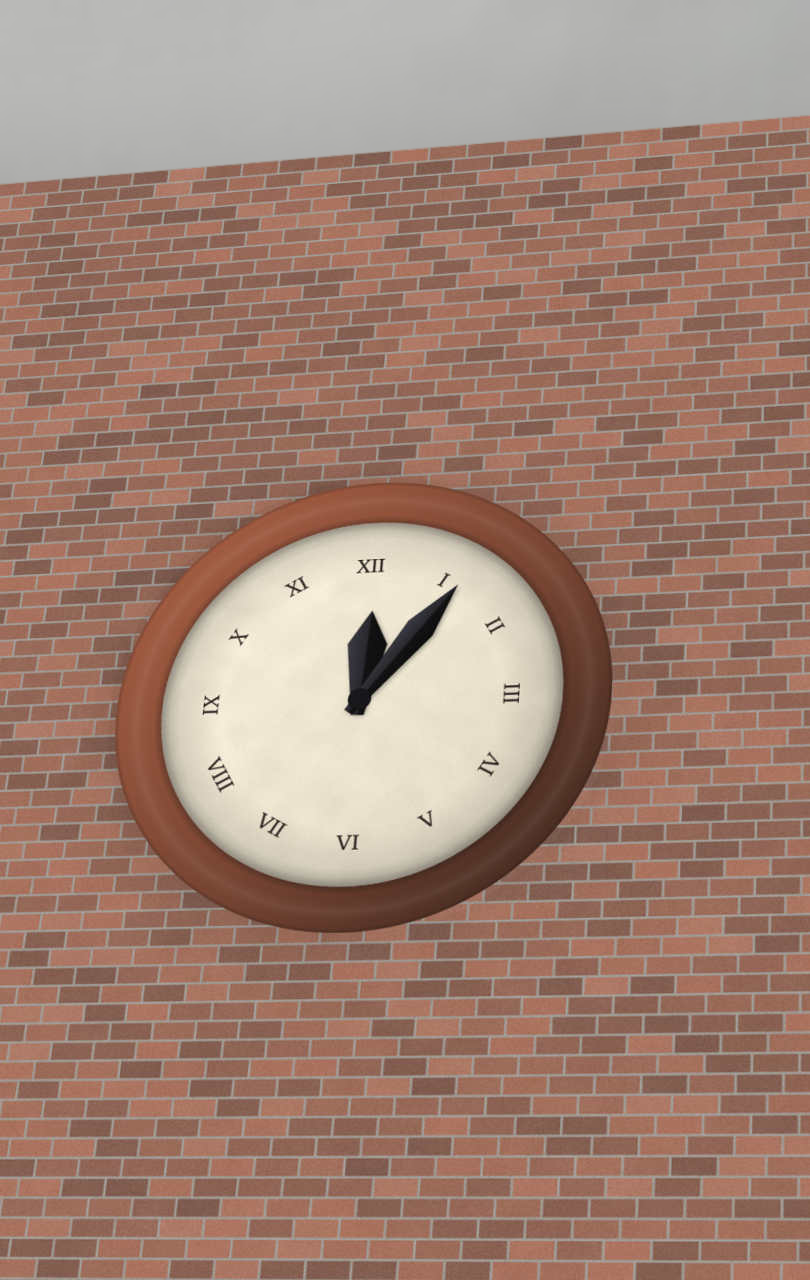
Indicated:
12.06
